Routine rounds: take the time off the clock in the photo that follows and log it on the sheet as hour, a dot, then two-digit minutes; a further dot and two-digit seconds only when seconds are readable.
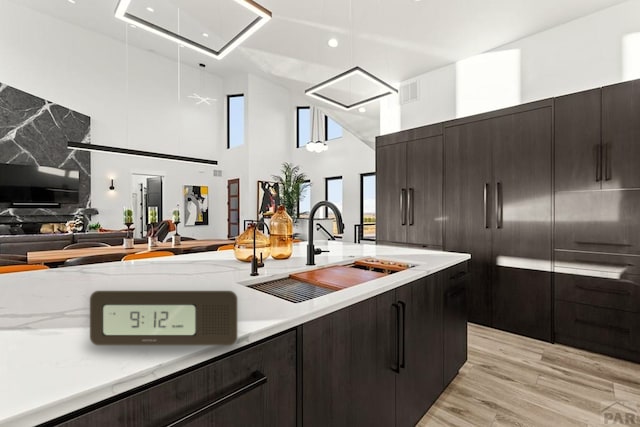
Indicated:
9.12
